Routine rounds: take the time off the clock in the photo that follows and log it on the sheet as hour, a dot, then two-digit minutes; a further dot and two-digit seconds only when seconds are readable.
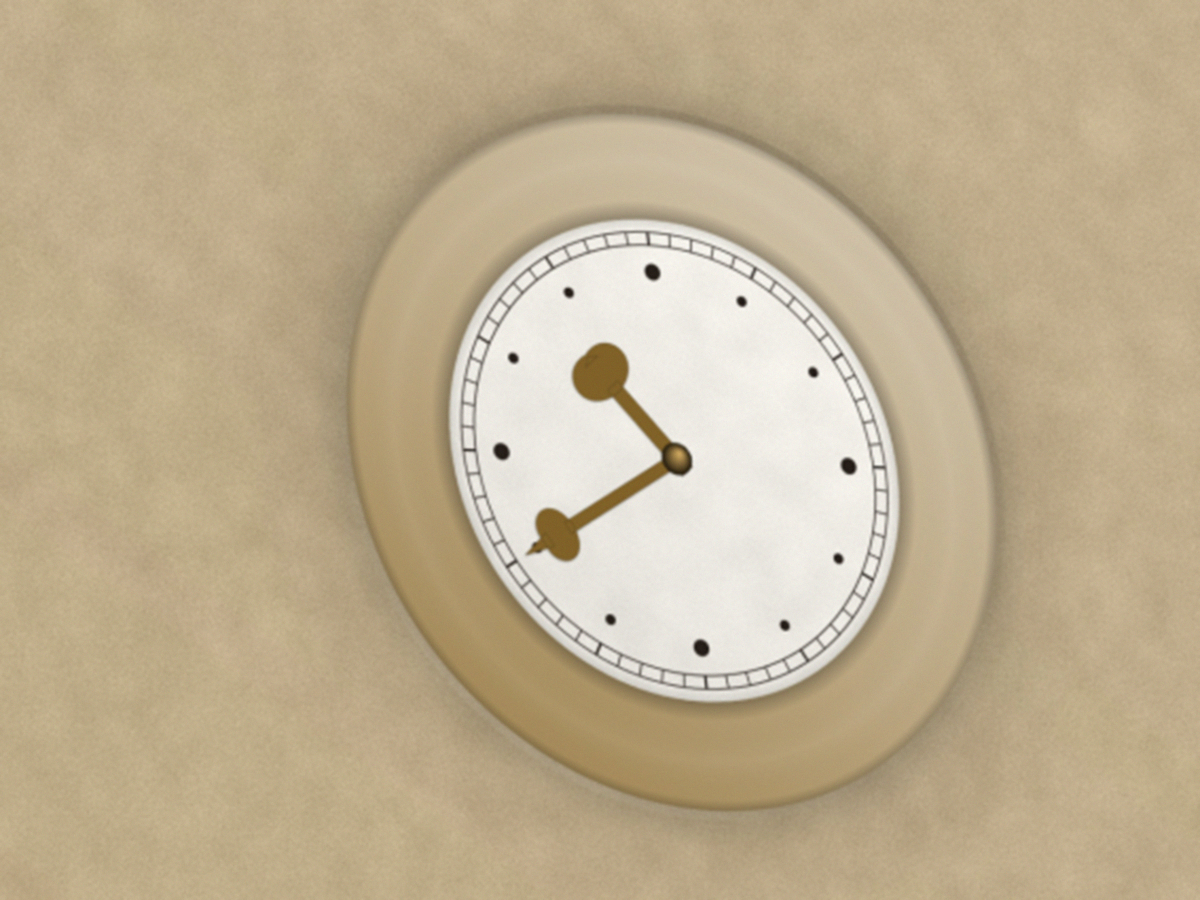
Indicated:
10.40
